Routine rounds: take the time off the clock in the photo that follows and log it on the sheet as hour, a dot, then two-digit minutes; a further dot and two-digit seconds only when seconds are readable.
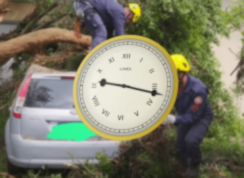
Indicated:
9.17
